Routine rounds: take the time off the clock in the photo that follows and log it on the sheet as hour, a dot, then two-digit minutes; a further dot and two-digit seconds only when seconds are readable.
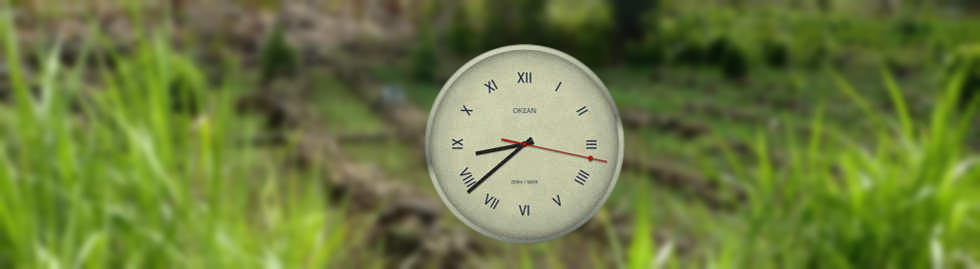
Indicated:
8.38.17
